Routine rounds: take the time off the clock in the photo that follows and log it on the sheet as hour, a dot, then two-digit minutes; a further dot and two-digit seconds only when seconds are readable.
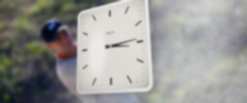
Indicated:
3.14
